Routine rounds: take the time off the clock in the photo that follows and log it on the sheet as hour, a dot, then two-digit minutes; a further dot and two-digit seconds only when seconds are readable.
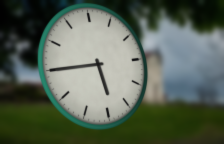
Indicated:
5.45
